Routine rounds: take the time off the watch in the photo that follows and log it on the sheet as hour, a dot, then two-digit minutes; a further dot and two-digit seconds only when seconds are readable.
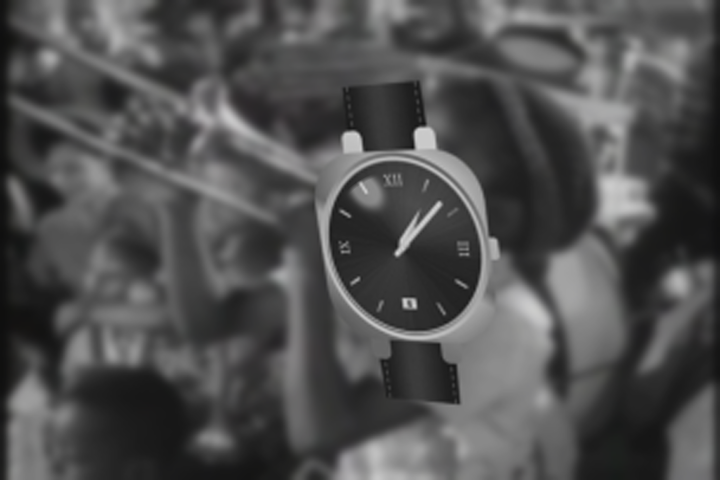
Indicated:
1.08
